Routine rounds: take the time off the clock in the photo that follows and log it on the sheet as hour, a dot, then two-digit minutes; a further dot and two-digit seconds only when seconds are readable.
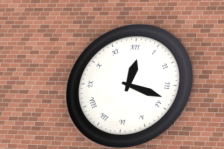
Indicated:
12.18
